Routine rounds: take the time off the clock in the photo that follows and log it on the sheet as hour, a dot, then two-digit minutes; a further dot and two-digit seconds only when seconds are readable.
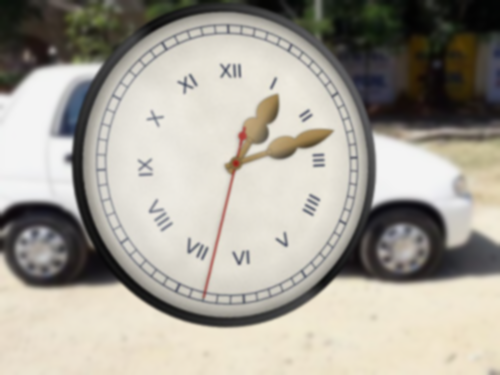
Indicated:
1.12.33
